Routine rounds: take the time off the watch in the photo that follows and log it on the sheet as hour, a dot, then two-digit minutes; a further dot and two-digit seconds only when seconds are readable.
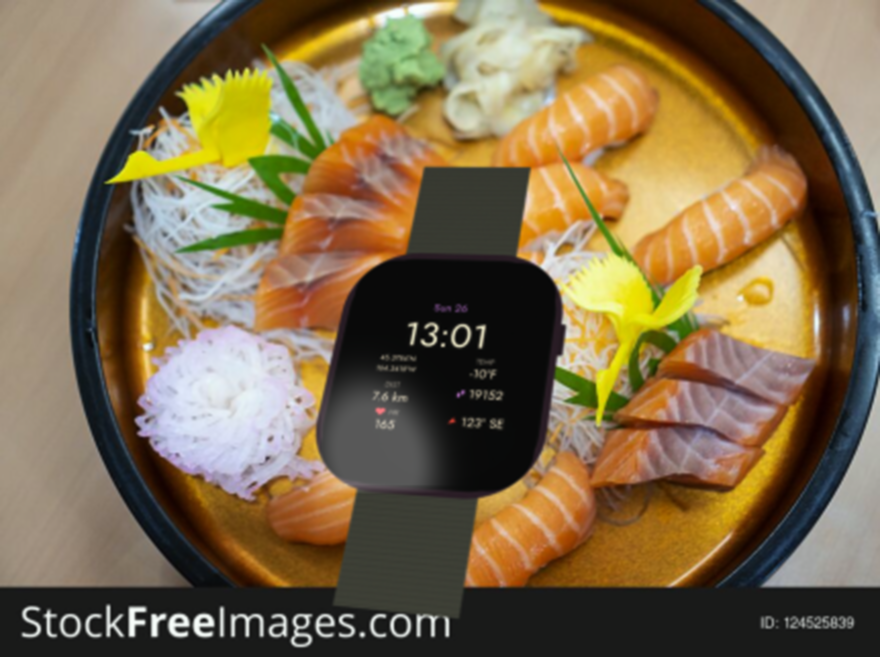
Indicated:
13.01
